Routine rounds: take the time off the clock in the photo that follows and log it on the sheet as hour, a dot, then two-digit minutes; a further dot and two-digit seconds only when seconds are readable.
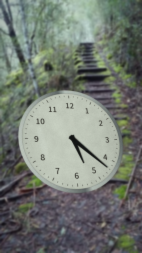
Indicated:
5.22
